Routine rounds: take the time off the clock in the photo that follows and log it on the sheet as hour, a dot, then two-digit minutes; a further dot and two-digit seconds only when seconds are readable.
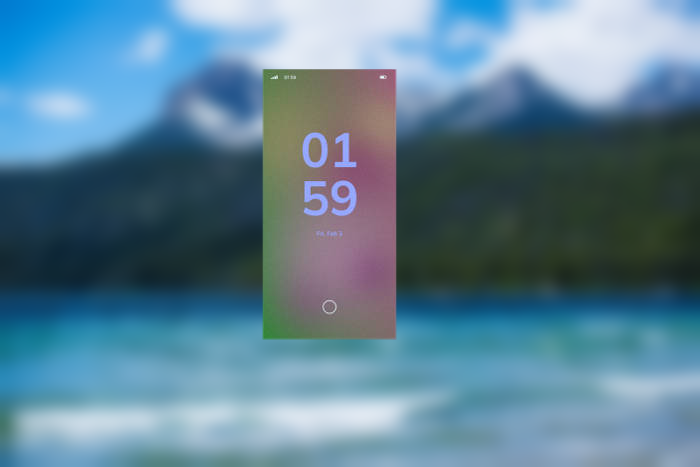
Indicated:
1.59
